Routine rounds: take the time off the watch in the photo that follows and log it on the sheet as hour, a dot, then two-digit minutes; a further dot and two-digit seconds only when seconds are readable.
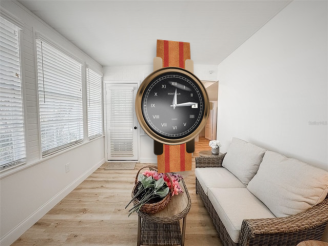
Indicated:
12.14
